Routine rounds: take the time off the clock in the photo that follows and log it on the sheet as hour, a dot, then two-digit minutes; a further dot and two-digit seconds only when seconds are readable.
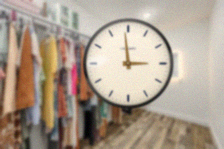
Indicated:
2.59
